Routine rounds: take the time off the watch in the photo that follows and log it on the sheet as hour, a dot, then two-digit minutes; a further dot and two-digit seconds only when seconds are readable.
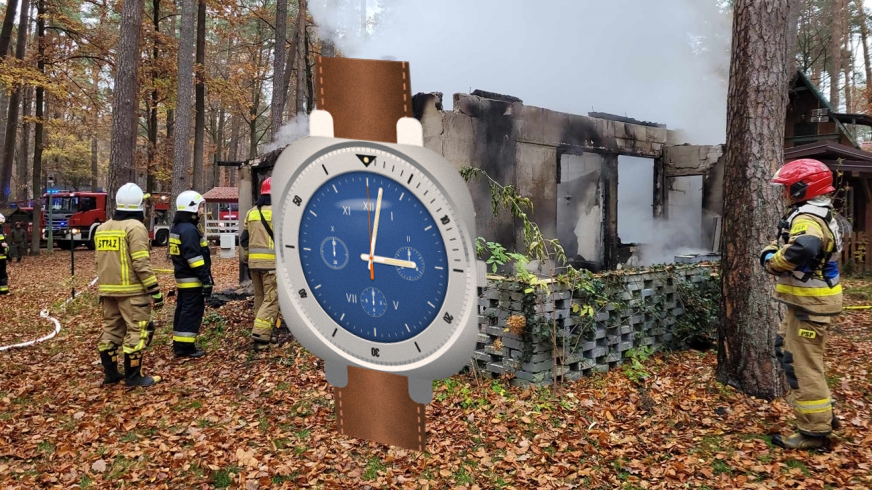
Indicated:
3.02
